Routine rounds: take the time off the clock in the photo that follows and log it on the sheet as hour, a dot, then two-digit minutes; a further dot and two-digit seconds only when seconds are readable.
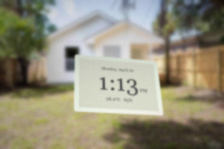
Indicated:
1.13
